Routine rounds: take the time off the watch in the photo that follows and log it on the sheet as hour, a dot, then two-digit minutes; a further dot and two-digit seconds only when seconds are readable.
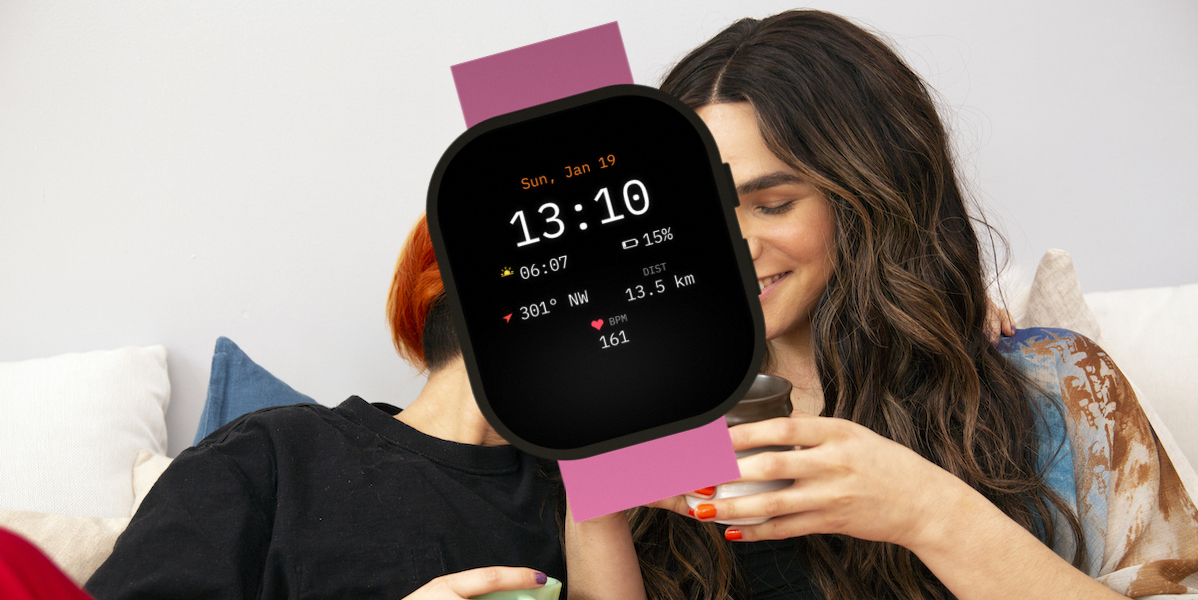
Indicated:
13.10
